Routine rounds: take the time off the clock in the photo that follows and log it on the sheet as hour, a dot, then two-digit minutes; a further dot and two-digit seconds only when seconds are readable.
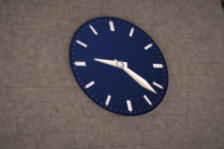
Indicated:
9.22
